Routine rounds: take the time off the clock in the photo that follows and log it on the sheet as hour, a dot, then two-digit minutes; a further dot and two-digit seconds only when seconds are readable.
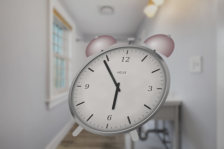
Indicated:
5.54
